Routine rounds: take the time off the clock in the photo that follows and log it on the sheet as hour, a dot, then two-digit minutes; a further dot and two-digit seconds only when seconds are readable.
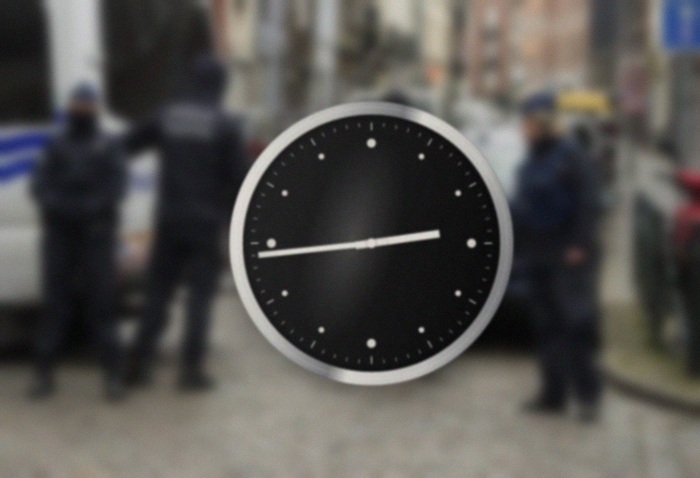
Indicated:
2.44
